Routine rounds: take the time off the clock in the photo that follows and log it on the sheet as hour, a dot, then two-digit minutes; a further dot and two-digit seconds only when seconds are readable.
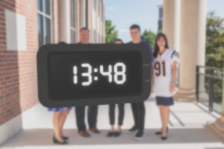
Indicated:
13.48
